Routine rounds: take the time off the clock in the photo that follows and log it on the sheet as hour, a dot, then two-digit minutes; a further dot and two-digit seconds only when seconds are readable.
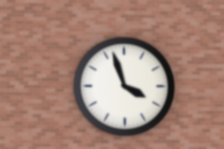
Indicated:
3.57
